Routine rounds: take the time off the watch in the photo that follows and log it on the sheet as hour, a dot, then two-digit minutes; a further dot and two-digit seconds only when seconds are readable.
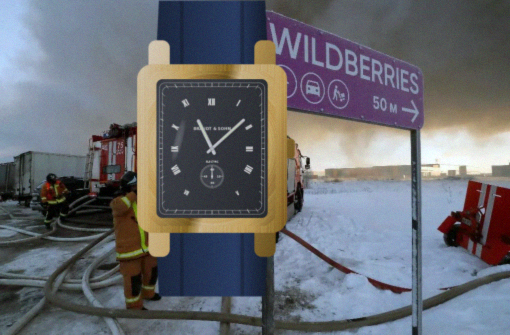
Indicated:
11.08
